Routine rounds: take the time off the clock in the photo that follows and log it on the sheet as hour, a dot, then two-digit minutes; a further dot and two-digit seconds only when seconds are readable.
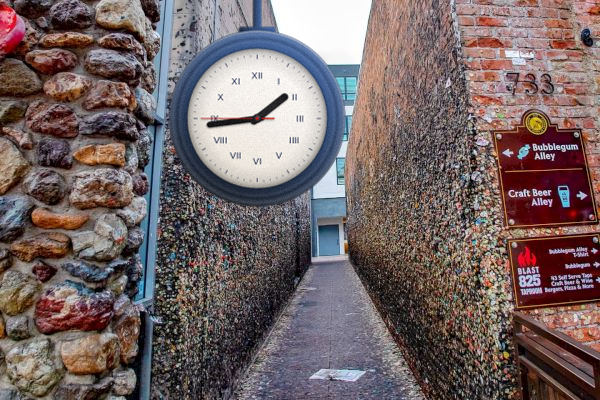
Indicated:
1.43.45
